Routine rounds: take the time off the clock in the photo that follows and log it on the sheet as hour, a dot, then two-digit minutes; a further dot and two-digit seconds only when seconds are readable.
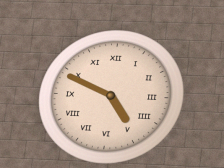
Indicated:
4.49
